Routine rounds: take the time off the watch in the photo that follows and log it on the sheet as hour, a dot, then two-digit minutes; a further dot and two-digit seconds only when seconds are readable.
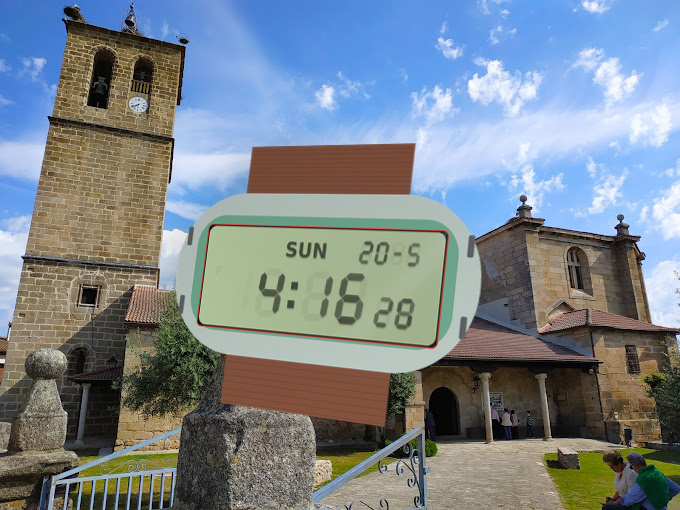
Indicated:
4.16.28
